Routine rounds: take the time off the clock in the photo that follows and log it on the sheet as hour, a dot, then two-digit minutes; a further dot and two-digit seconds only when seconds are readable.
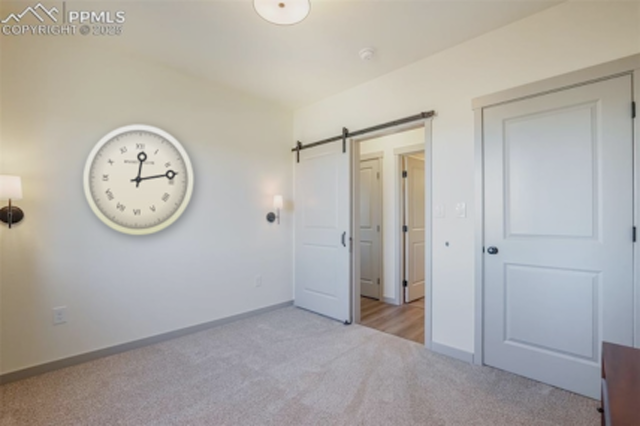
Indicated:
12.13
